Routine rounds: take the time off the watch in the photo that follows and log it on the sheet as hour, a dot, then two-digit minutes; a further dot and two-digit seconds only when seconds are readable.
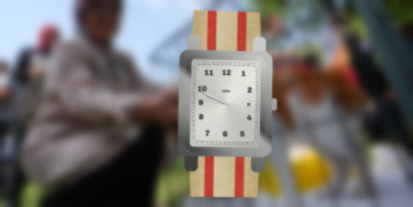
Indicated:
9.49
